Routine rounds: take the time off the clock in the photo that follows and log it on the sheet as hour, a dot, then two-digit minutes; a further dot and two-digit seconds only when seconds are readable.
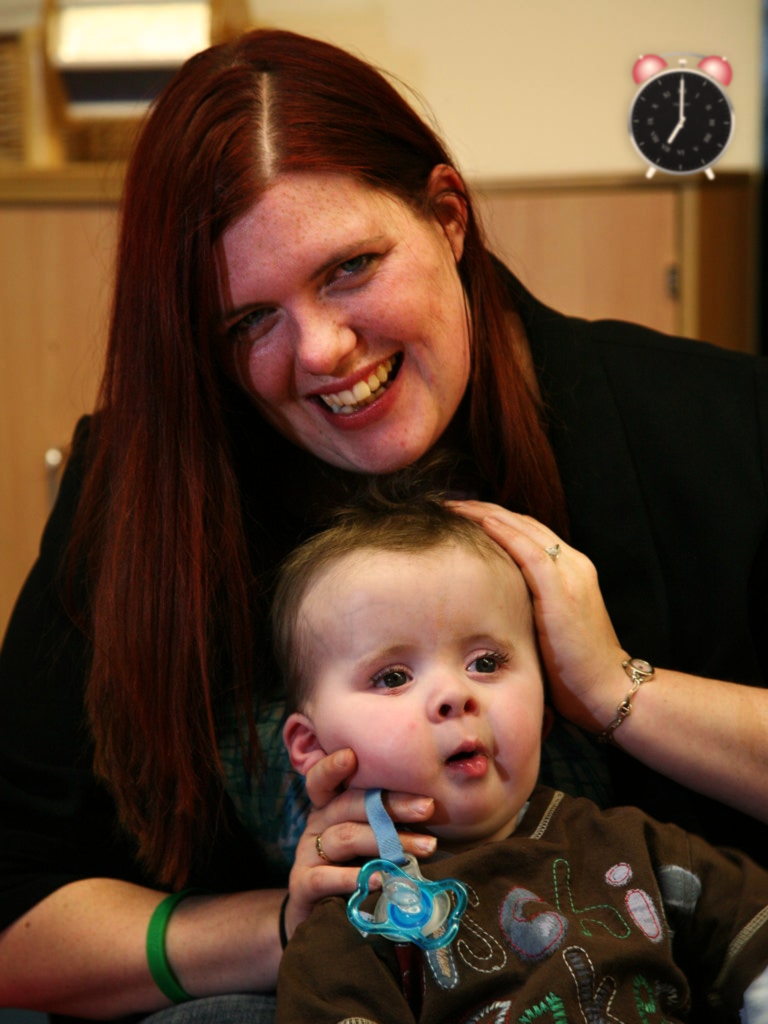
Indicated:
7.00
